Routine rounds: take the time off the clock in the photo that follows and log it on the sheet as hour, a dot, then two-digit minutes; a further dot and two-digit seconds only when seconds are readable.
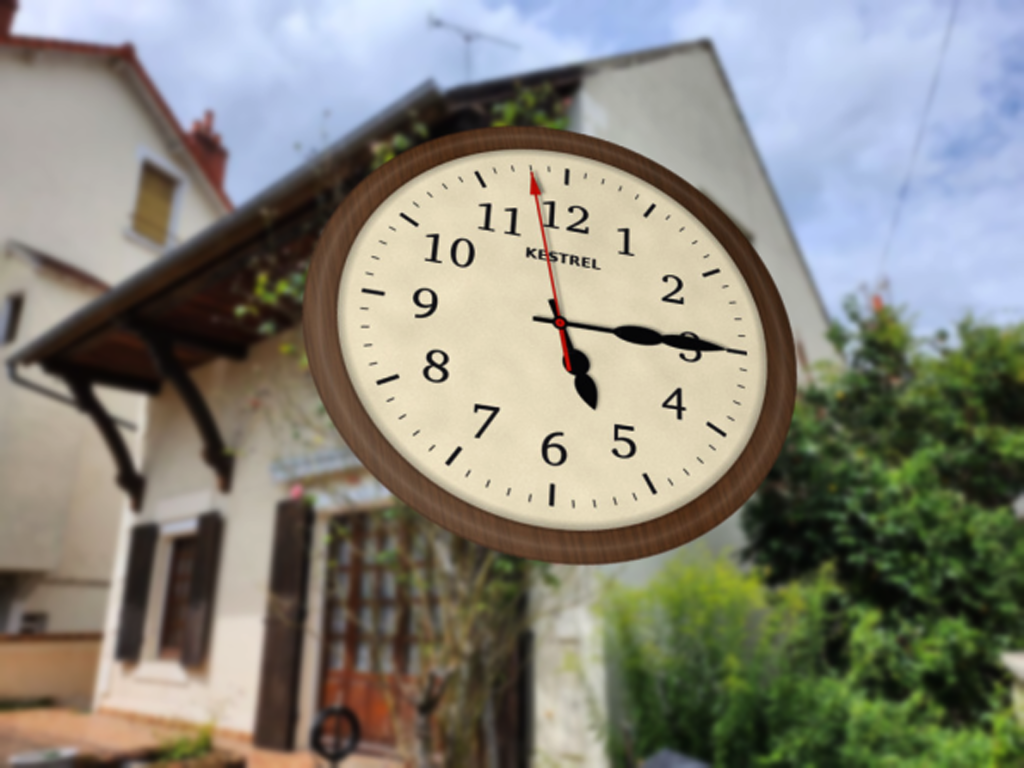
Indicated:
5.14.58
